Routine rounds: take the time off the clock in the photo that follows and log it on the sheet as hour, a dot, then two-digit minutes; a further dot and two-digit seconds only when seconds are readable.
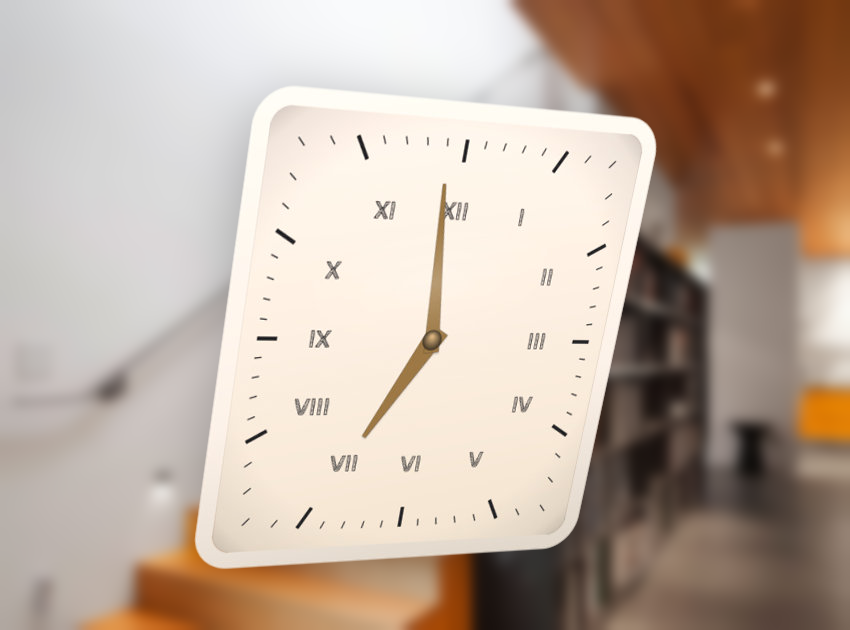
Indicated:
6.59
